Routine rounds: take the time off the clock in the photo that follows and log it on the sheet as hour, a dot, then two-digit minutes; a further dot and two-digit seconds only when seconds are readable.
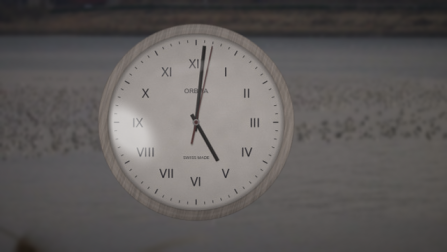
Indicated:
5.01.02
